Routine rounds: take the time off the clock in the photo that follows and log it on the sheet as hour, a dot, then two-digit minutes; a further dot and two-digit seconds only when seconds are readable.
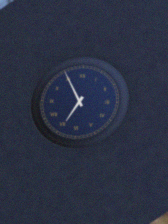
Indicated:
6.55
